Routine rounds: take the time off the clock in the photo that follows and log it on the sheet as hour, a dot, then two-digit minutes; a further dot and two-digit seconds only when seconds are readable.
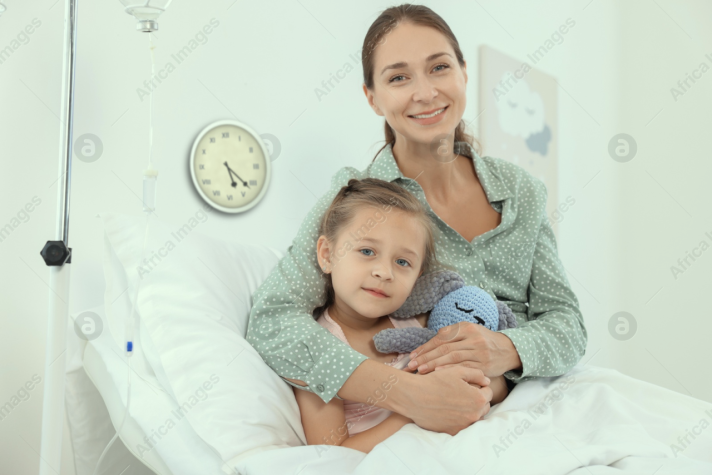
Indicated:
5.22
